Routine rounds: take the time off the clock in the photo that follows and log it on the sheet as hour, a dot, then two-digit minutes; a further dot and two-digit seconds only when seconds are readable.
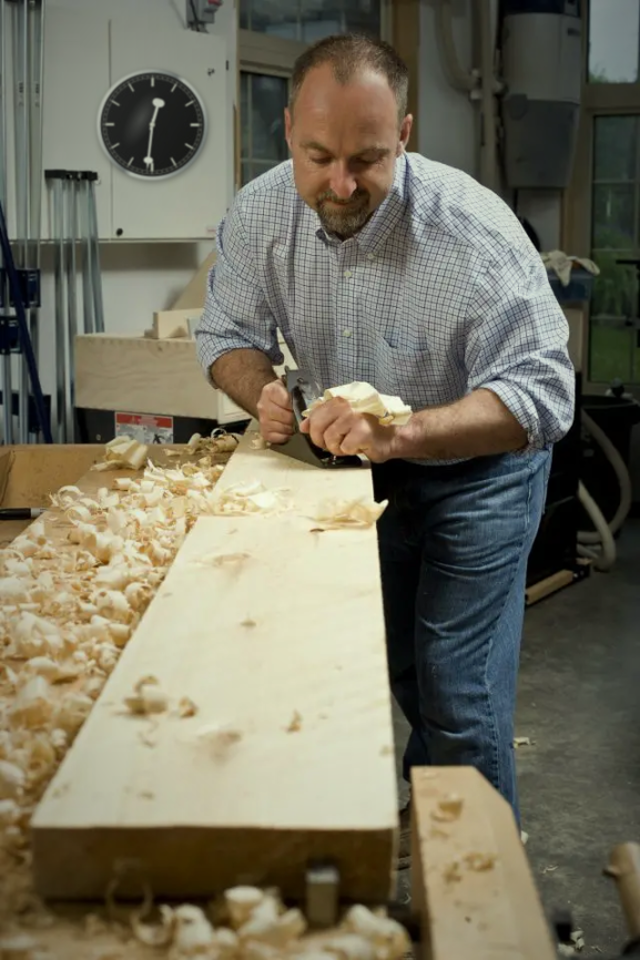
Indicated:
12.31
